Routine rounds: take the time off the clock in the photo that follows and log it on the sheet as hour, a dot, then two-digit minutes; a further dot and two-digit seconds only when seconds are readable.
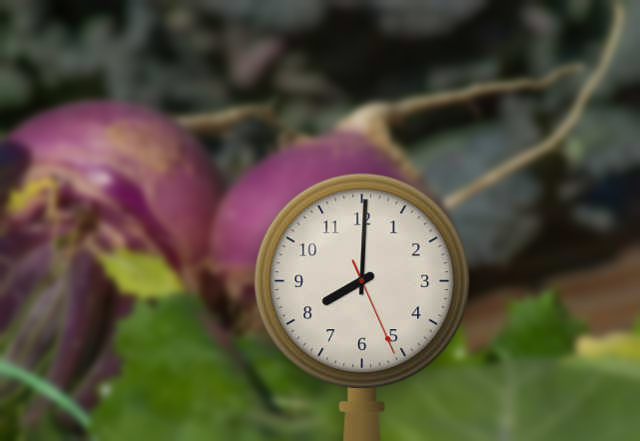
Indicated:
8.00.26
